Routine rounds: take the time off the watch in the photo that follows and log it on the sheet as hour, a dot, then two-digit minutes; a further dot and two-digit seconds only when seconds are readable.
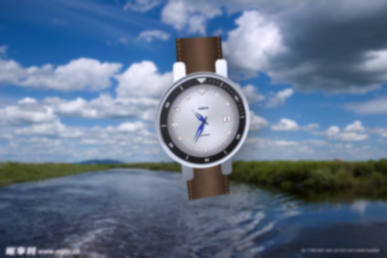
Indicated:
10.35
